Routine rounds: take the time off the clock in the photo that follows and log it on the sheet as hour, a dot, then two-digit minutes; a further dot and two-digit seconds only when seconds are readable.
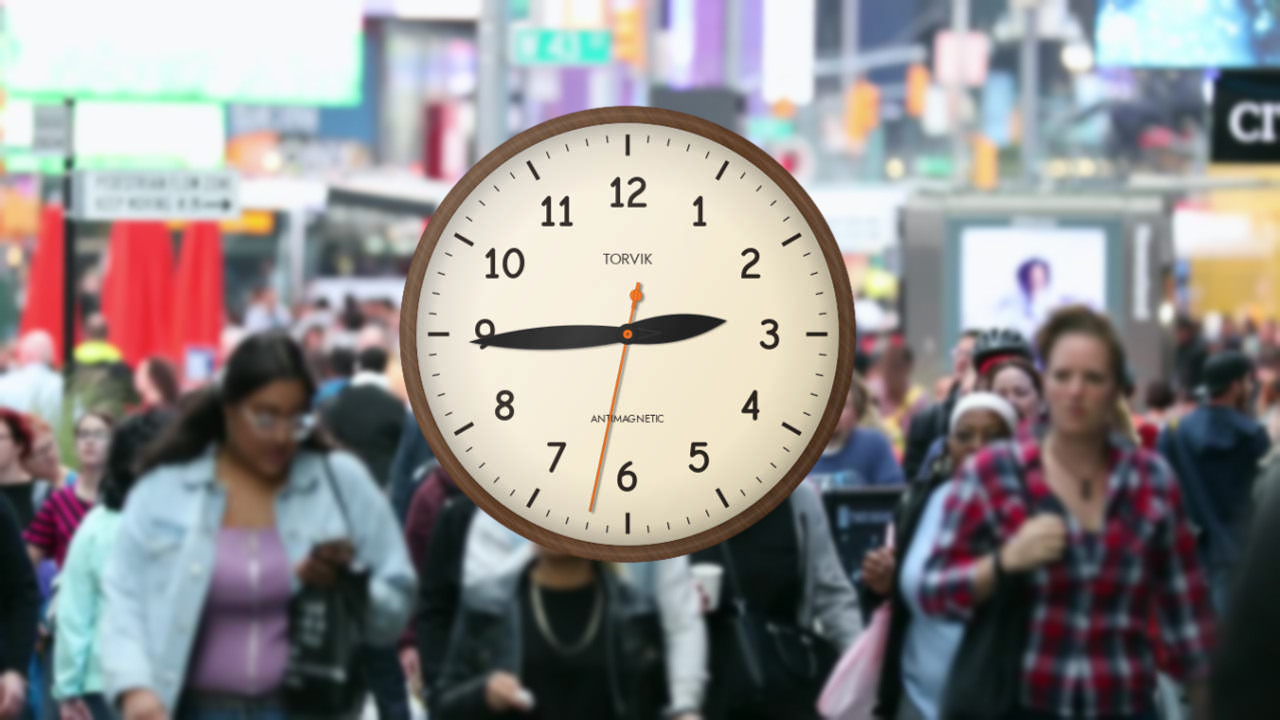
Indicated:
2.44.32
